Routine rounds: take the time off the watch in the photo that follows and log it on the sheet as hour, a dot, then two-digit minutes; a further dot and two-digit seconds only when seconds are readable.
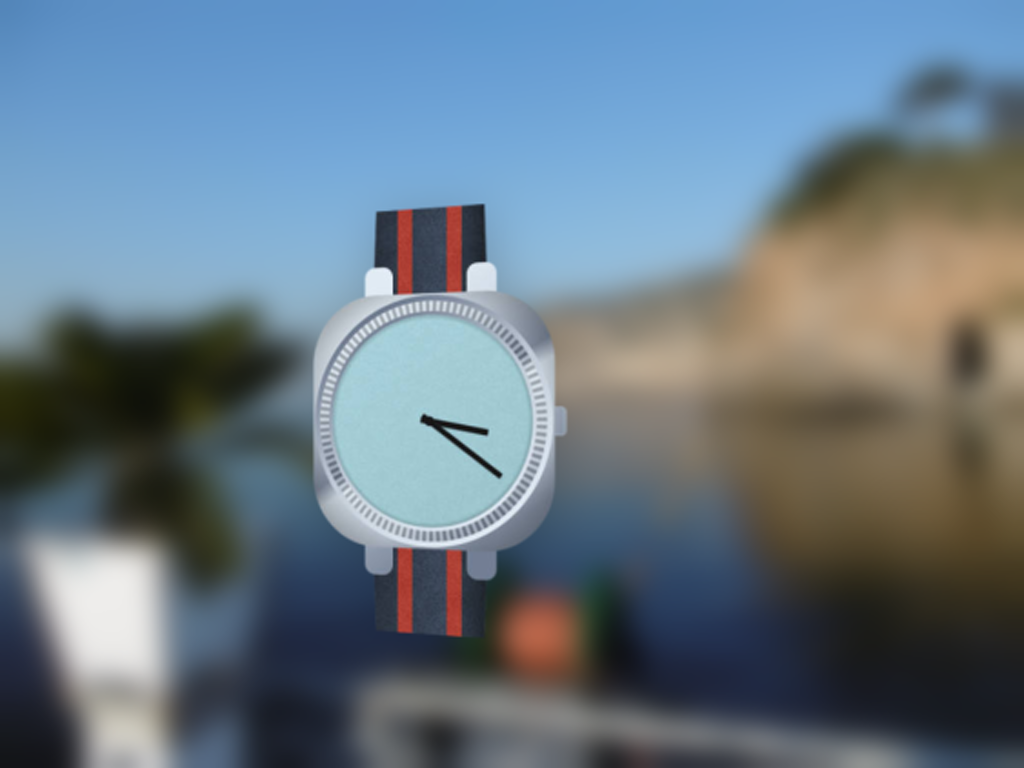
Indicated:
3.21
